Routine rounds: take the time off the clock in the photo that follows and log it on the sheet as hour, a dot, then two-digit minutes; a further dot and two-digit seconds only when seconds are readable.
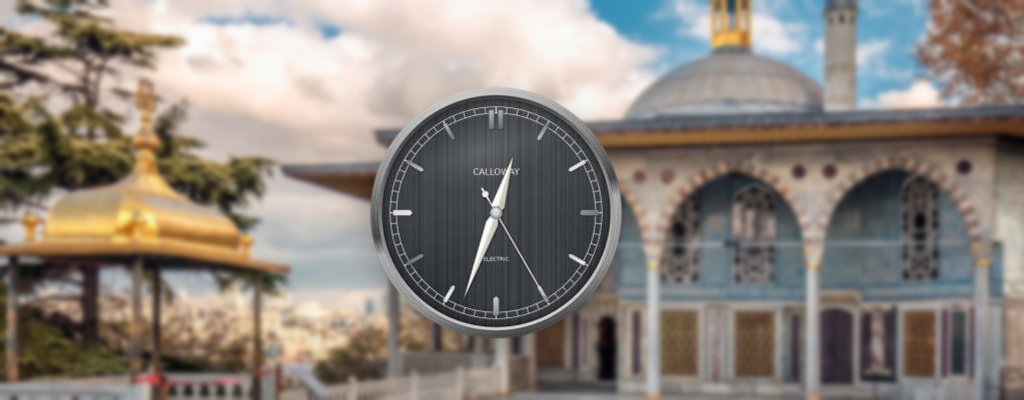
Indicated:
12.33.25
